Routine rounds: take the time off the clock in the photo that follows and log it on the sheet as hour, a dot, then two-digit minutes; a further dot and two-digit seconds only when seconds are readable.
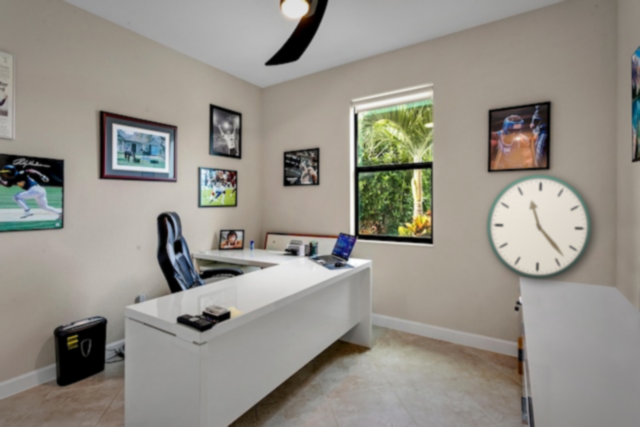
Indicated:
11.23
